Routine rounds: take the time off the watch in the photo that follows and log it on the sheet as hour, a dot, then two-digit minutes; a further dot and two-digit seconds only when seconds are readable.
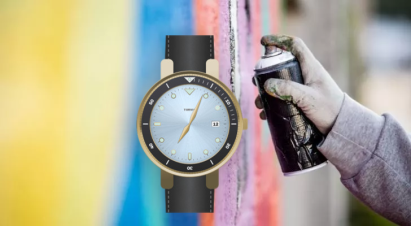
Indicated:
7.04
